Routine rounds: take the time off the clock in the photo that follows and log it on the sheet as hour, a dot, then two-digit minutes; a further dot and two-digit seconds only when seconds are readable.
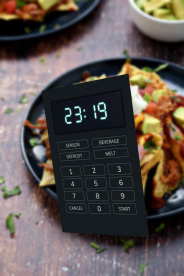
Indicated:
23.19
